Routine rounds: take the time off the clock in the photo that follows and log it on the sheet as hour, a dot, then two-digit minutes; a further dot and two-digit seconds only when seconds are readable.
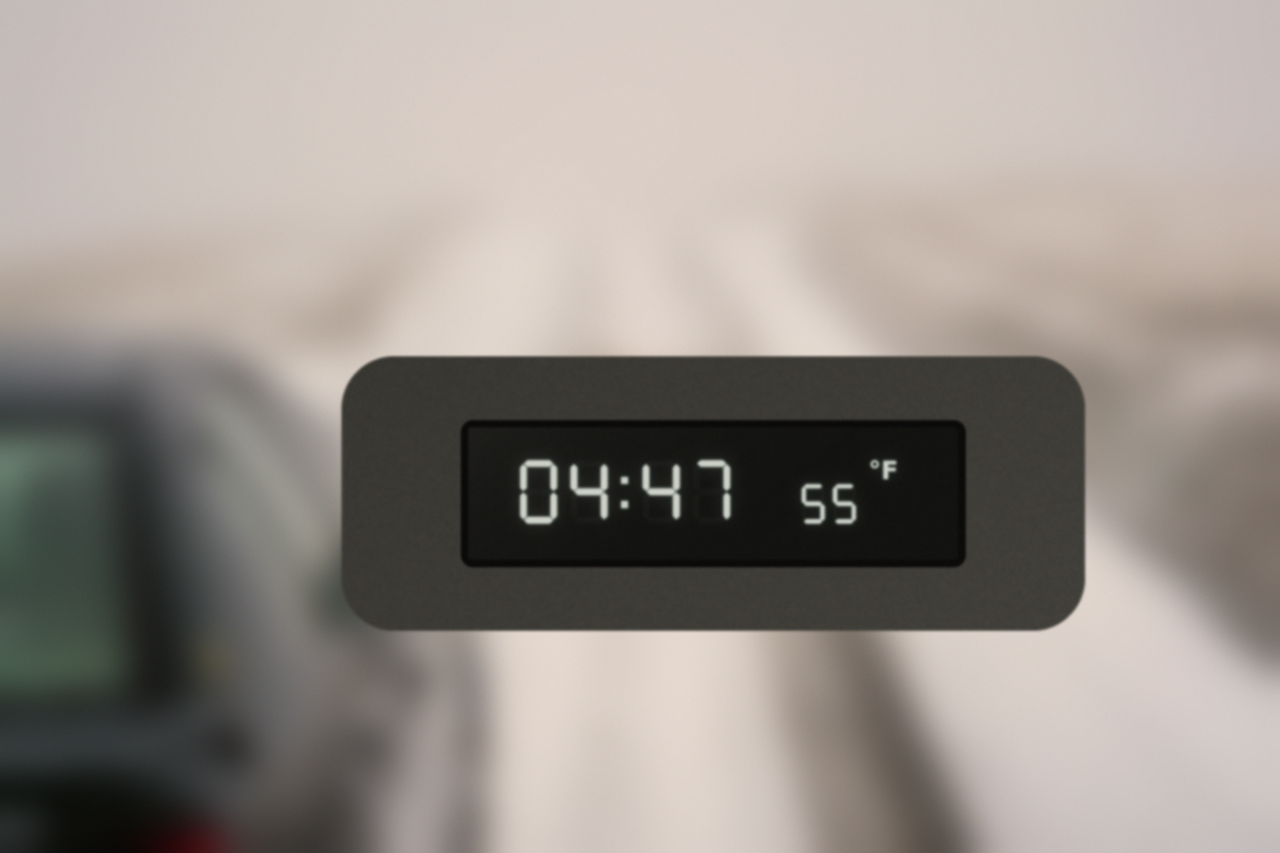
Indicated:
4.47
